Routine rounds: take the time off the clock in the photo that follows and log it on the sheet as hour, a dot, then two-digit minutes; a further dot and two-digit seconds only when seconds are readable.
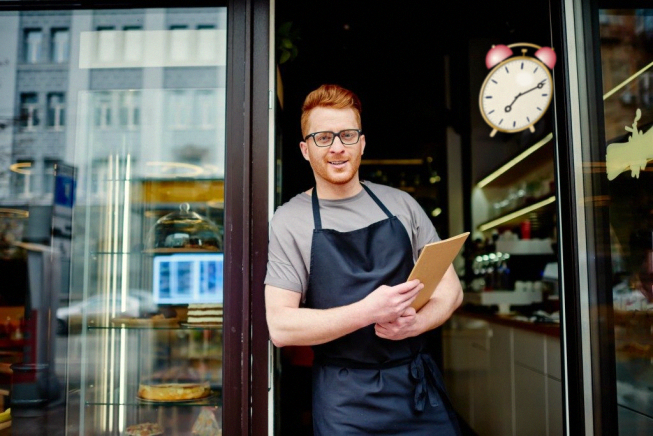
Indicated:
7.11
